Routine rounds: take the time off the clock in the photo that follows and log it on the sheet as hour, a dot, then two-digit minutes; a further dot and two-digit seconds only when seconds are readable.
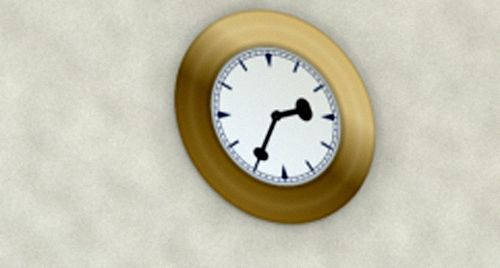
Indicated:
2.35
